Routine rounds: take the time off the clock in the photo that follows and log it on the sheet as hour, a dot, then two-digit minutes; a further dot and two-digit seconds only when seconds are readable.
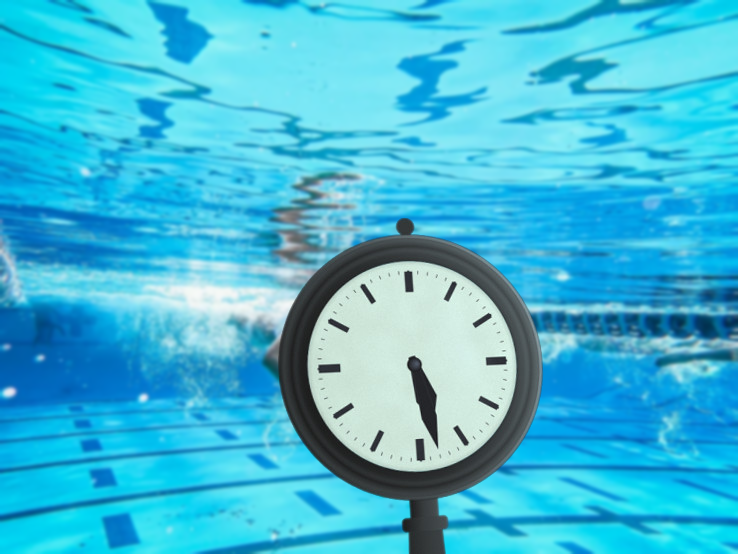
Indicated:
5.28
